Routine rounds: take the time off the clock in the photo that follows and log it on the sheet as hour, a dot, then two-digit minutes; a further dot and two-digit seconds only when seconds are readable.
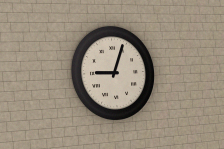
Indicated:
9.04
